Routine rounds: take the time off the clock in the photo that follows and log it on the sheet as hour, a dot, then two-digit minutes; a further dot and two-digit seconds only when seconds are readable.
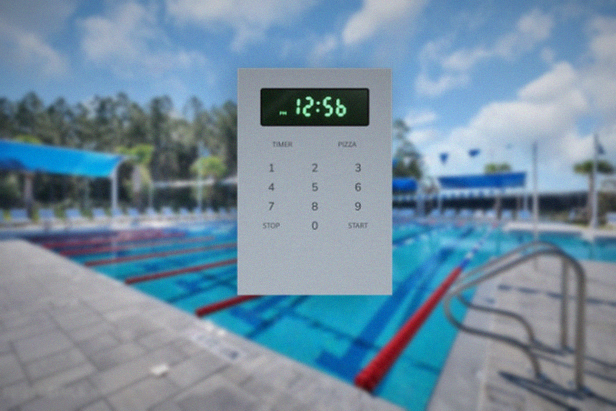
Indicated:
12.56
